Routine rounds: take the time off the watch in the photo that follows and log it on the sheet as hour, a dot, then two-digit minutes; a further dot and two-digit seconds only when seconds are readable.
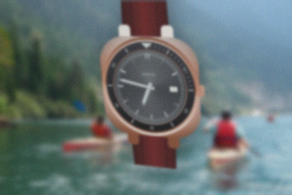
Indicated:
6.47
